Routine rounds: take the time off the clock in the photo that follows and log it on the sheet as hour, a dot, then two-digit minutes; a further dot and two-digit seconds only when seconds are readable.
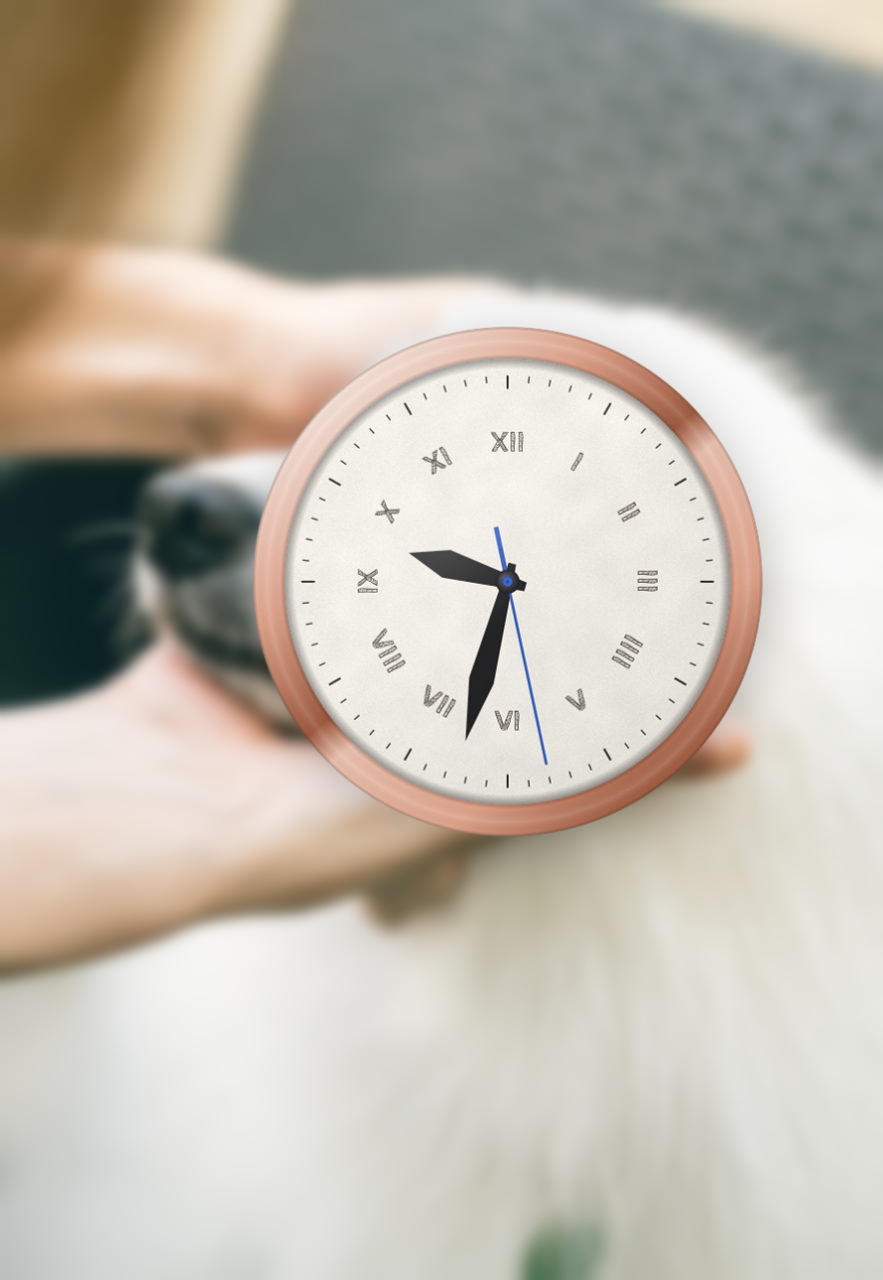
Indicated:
9.32.28
